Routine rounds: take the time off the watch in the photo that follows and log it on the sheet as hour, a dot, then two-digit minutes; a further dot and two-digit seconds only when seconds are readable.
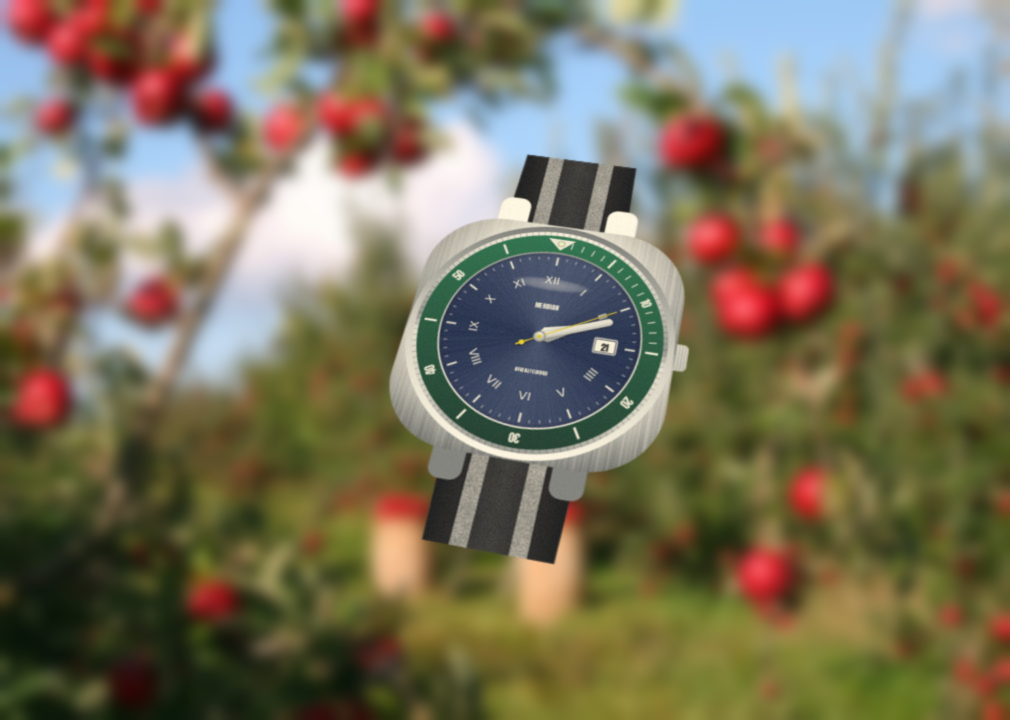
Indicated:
2.11.10
